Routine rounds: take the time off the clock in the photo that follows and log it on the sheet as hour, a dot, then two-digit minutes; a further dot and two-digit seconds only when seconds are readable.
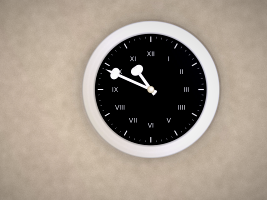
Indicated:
10.49
